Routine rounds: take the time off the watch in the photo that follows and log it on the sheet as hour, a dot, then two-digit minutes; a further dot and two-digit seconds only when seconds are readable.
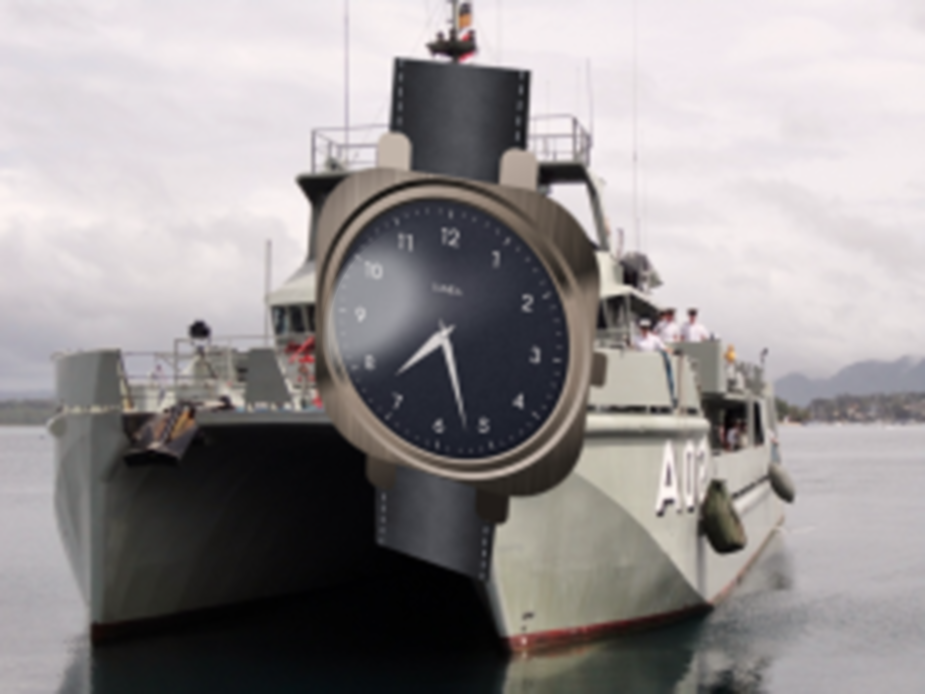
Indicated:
7.27
